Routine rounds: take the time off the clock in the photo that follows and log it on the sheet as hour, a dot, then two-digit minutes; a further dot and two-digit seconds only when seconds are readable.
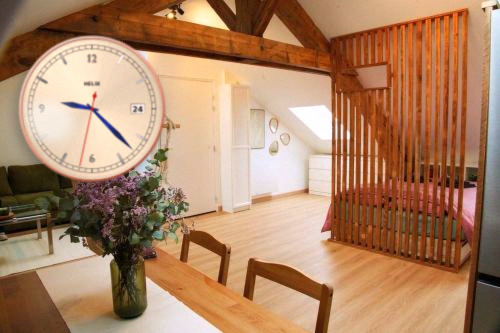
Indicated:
9.22.32
